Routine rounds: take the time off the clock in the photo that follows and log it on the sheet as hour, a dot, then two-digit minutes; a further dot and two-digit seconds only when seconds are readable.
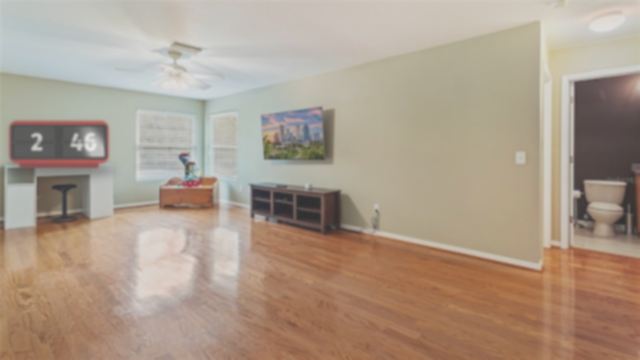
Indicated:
2.46
